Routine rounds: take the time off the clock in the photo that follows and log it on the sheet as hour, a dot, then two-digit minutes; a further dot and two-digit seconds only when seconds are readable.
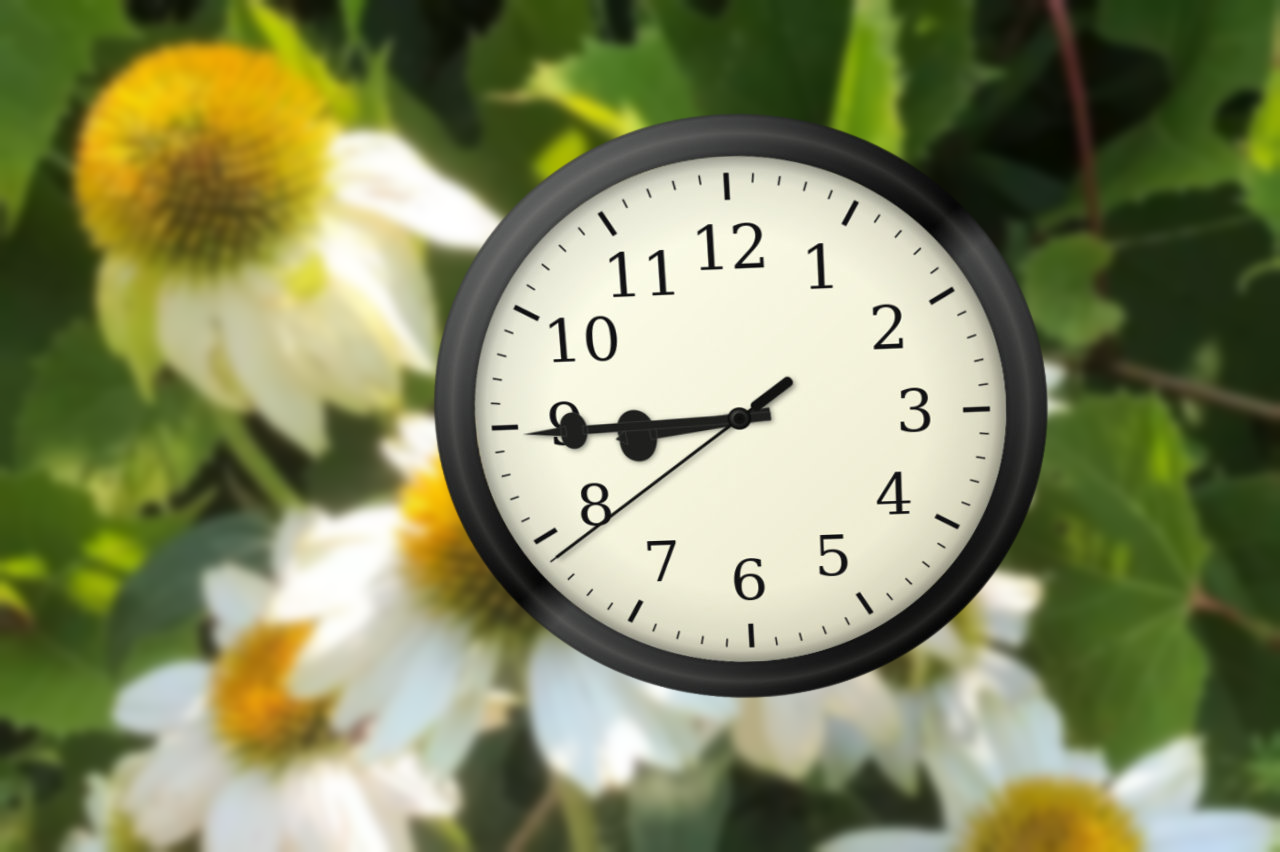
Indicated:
8.44.39
